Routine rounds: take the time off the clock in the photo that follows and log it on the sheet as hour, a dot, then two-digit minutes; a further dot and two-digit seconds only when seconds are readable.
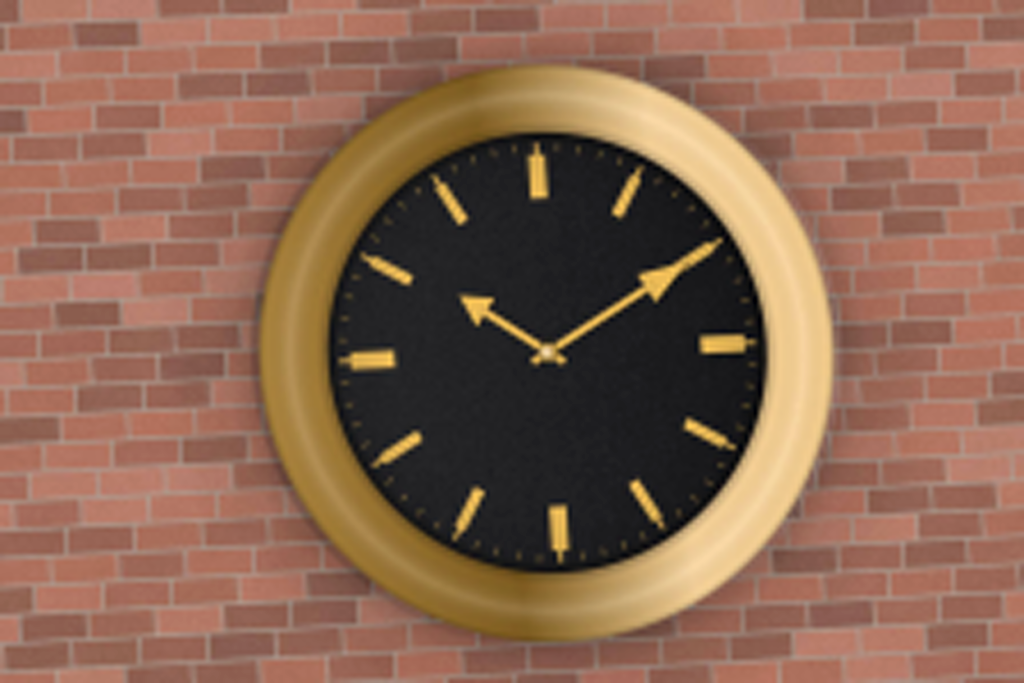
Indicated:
10.10
